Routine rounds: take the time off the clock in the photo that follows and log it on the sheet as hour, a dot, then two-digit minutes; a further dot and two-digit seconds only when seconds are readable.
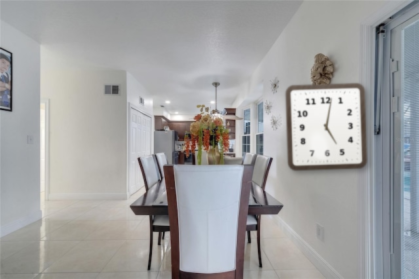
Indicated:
5.02
